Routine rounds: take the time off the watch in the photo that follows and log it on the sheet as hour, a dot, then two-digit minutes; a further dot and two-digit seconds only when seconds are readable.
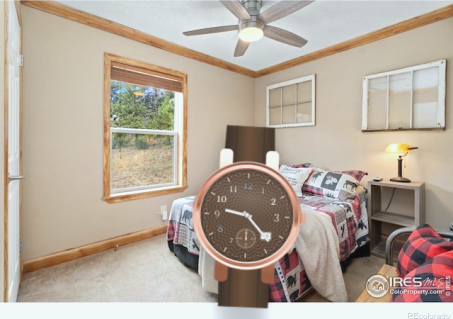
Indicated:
9.23
